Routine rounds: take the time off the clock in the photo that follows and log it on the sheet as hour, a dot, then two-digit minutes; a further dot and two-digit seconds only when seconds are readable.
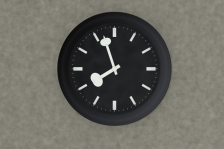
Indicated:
7.57
